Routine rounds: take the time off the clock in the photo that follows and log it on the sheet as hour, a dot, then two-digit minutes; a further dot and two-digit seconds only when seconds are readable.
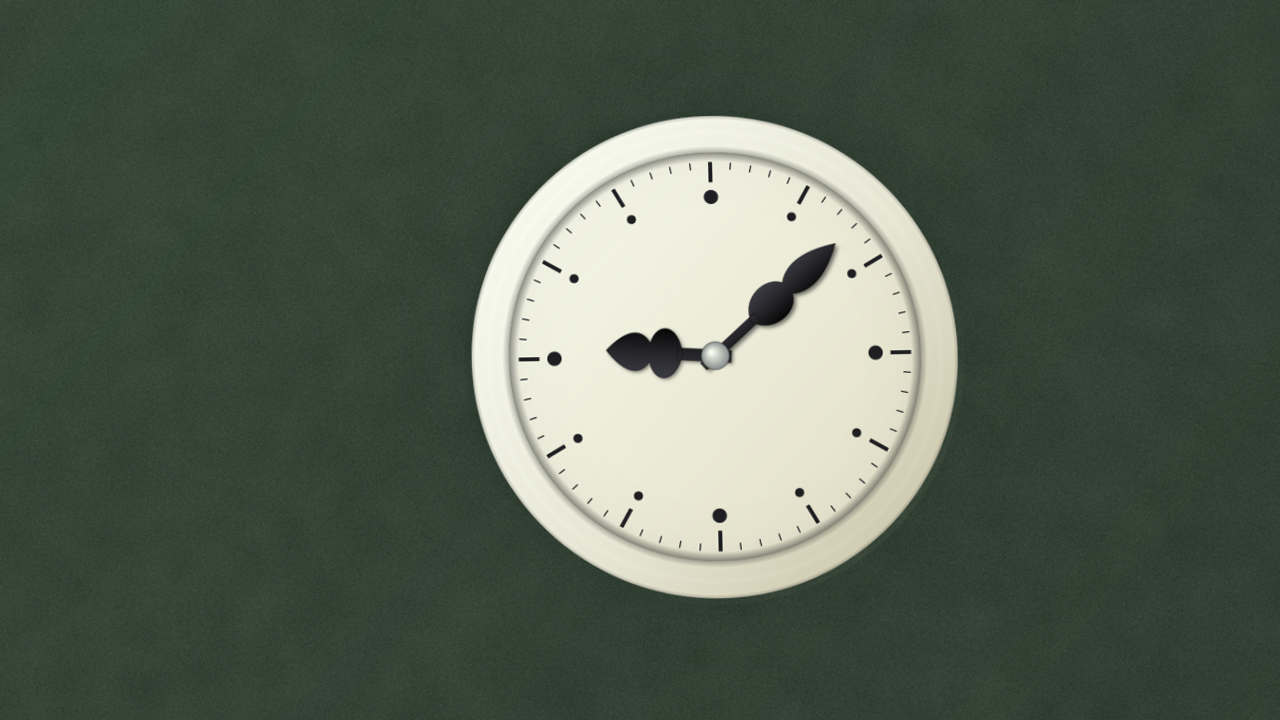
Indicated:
9.08
